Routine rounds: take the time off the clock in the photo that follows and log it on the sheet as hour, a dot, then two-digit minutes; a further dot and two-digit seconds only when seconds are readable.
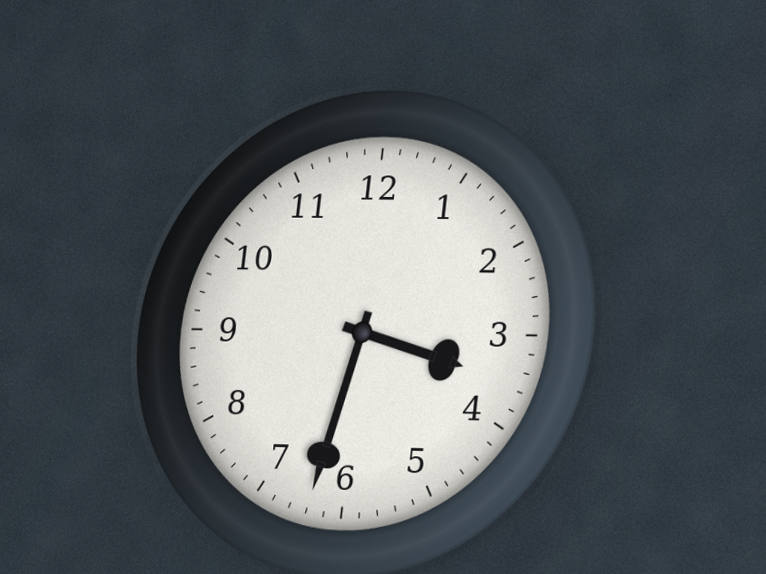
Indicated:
3.32
